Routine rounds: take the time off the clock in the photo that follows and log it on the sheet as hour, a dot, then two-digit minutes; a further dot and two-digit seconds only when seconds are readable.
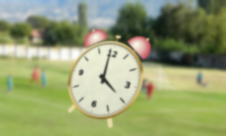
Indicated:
3.59
